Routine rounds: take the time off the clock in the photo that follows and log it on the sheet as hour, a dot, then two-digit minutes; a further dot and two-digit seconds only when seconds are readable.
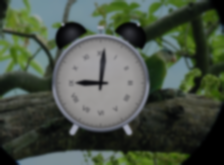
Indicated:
9.01
